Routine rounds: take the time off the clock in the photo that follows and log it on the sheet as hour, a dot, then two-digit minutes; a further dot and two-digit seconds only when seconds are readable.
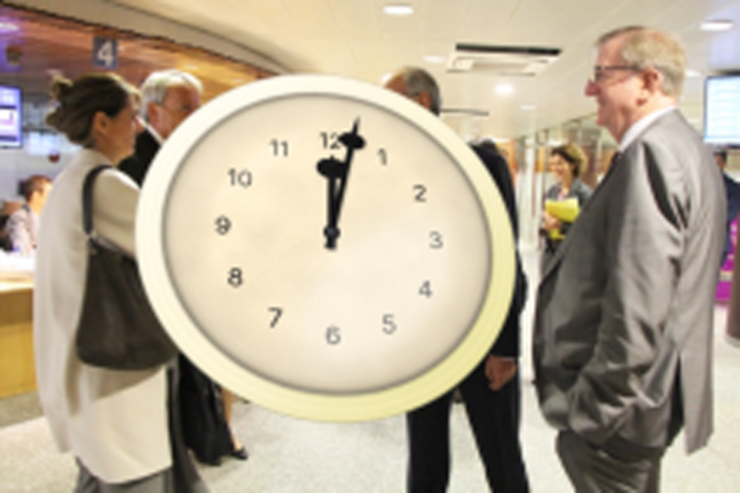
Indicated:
12.02
